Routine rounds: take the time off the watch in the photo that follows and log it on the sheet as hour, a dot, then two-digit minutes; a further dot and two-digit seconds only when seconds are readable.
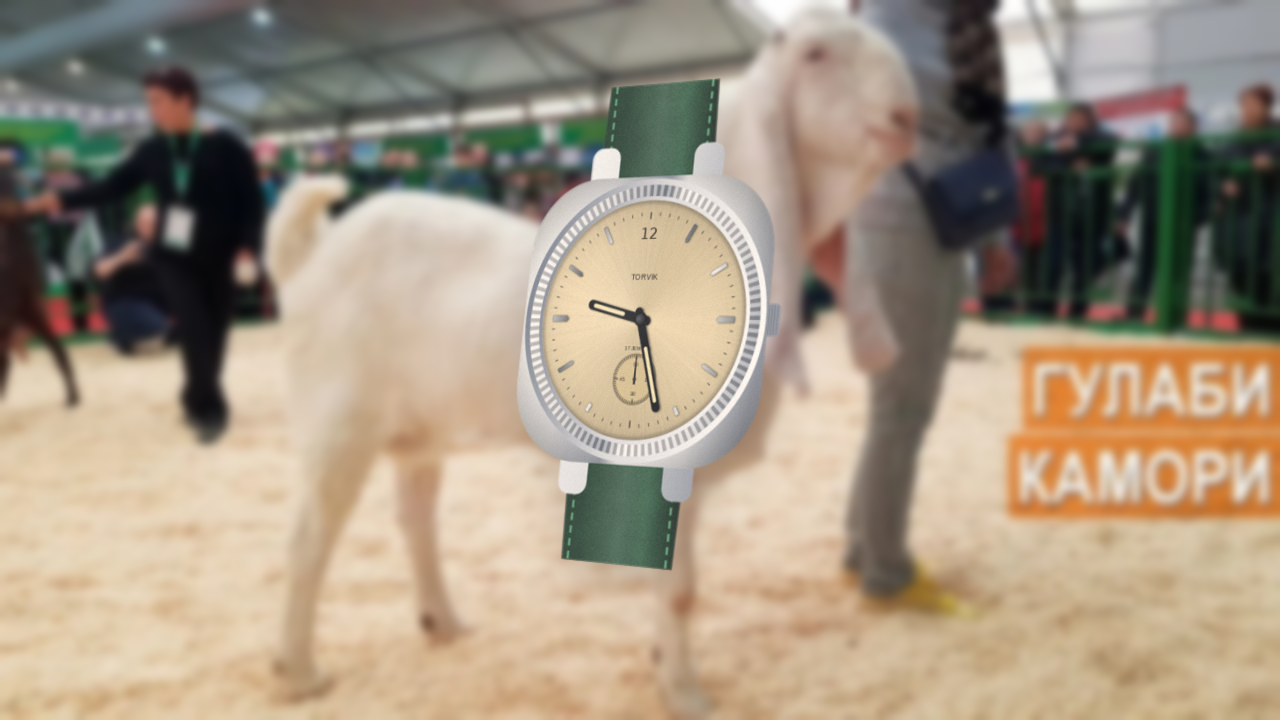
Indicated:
9.27
